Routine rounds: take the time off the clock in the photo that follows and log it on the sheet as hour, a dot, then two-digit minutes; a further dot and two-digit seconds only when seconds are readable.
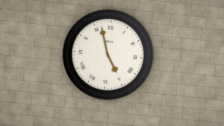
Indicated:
4.57
